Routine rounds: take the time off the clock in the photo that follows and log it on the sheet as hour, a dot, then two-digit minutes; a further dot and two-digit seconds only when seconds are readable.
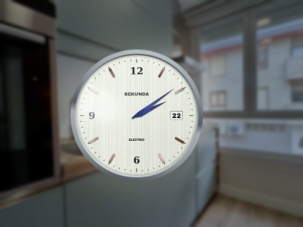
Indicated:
2.09
